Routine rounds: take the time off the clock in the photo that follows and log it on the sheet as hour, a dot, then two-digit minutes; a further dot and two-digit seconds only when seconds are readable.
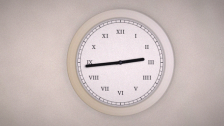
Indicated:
2.44
